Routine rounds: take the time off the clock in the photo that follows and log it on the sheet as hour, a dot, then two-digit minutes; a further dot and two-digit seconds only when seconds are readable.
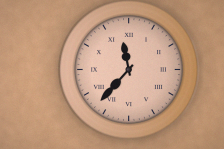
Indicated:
11.37
